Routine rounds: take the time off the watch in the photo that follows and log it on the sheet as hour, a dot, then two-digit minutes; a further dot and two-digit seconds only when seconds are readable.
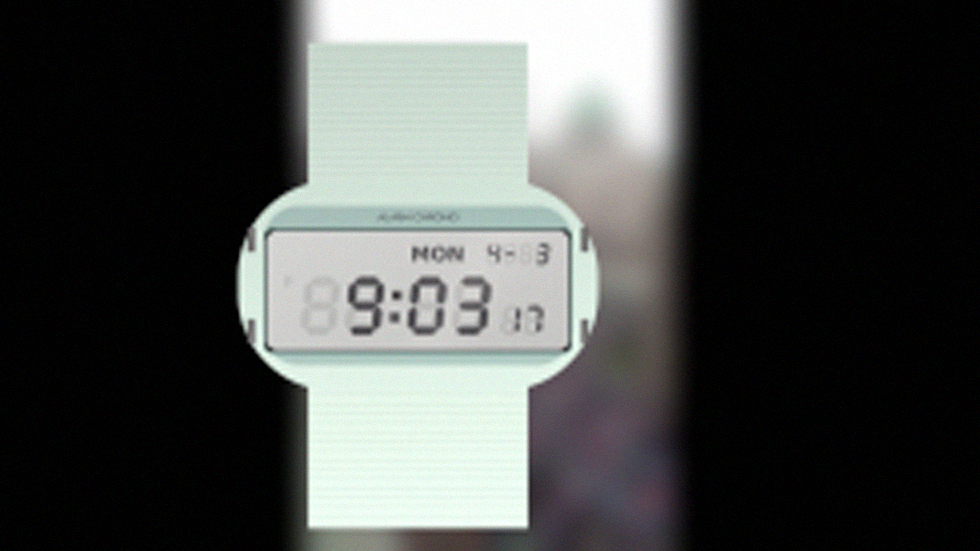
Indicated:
9.03.17
